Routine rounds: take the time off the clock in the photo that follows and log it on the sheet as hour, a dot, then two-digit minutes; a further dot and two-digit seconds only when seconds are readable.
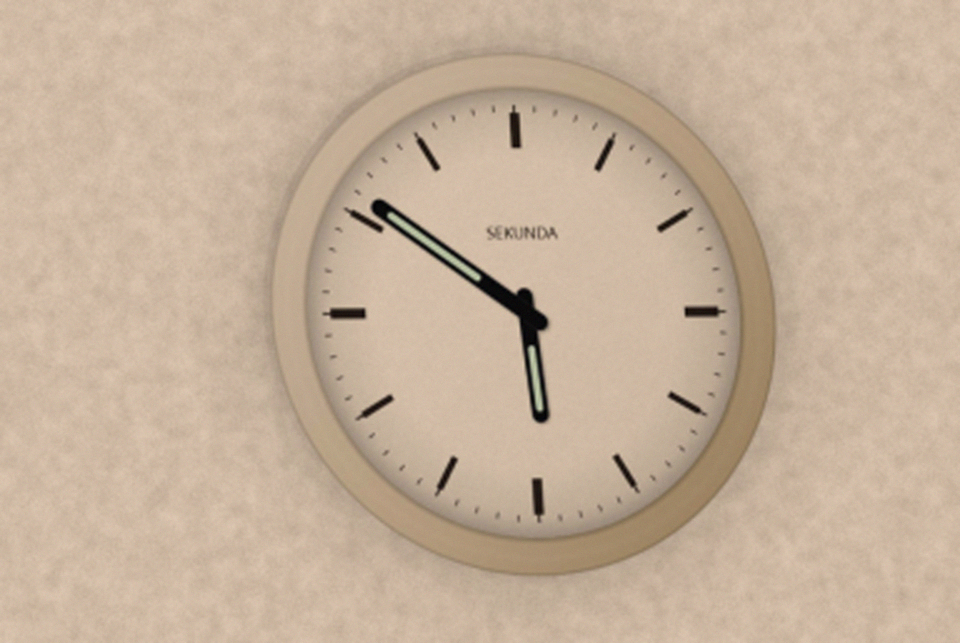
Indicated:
5.51
